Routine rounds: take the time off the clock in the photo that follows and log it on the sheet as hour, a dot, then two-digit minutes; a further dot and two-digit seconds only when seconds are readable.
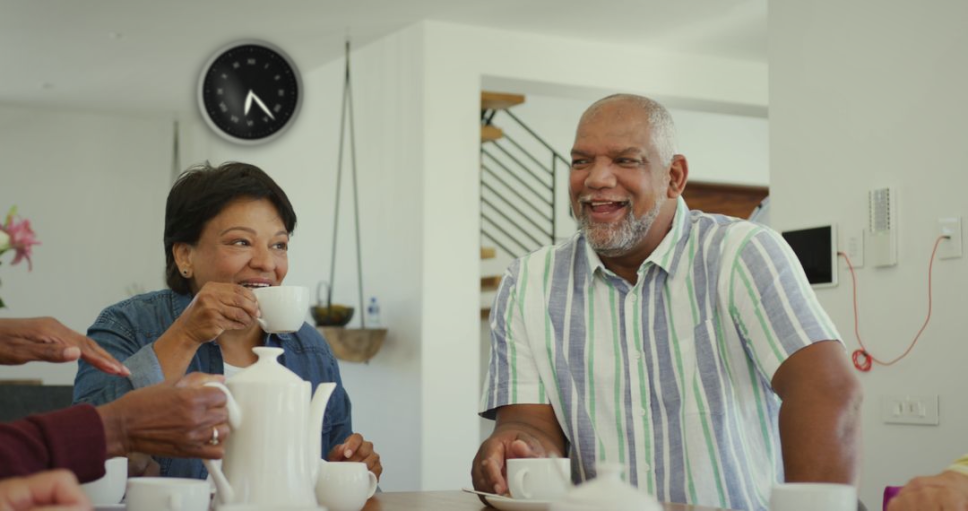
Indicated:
6.23
